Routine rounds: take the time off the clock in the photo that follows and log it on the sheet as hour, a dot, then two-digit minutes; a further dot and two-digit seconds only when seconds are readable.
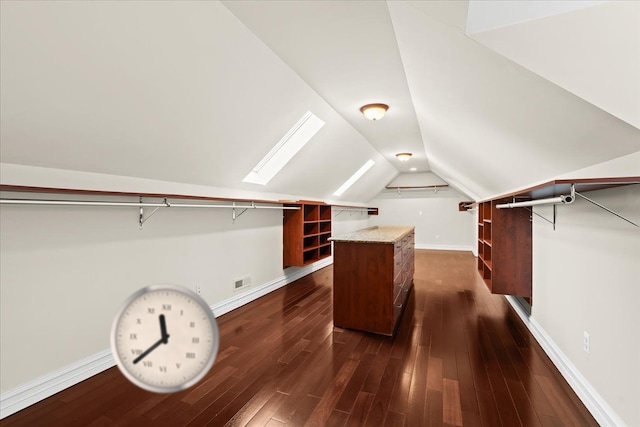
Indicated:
11.38
